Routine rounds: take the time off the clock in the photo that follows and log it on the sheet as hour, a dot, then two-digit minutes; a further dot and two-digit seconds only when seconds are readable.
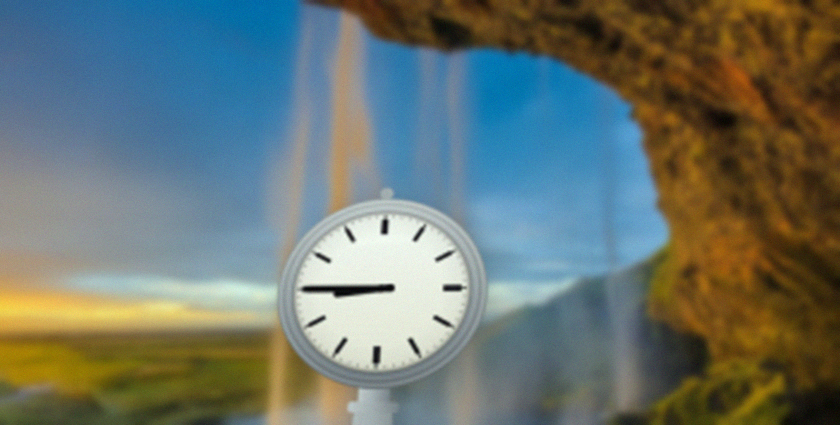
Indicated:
8.45
